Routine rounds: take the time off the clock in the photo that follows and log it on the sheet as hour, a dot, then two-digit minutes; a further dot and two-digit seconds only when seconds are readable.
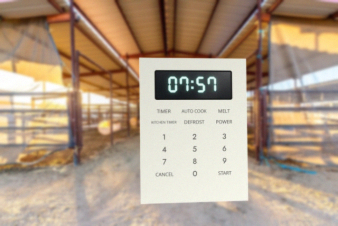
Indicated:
7.57
